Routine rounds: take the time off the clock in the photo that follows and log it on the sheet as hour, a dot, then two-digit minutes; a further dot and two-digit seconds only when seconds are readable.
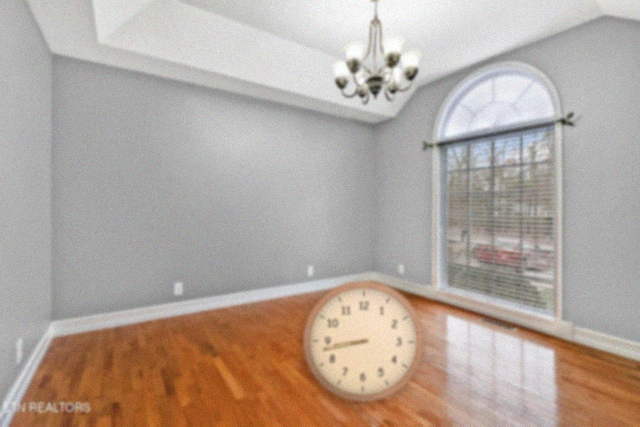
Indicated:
8.43
